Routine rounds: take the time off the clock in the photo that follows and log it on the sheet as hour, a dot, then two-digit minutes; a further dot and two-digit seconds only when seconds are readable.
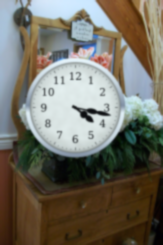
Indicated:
4.17
